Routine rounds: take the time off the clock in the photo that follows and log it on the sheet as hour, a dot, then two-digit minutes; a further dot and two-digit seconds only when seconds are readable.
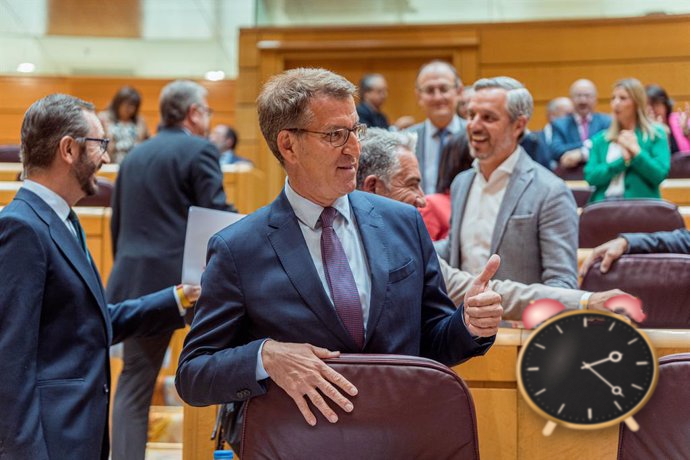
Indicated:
2.23
